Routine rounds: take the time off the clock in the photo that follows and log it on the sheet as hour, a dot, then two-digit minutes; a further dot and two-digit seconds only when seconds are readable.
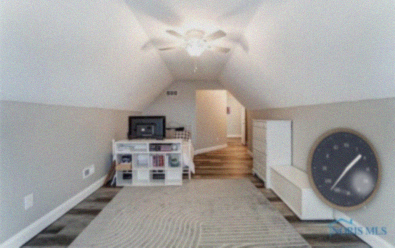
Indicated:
1.37
